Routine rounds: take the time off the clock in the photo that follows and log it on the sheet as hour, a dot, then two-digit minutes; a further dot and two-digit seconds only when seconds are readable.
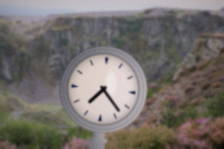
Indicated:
7.23
